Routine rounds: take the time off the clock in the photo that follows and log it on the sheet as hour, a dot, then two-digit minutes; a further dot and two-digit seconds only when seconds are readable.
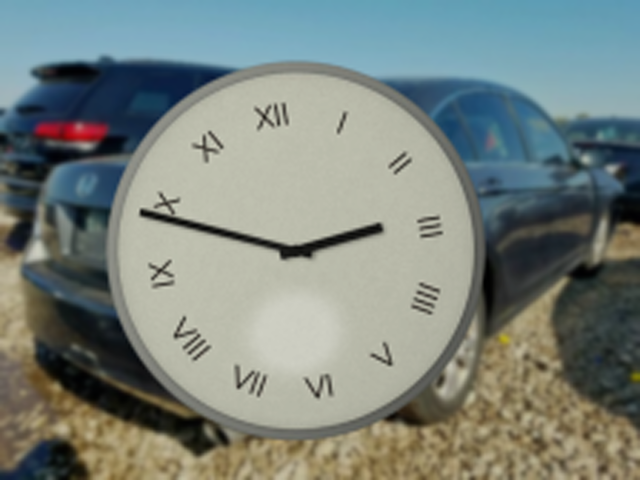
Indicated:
2.49
